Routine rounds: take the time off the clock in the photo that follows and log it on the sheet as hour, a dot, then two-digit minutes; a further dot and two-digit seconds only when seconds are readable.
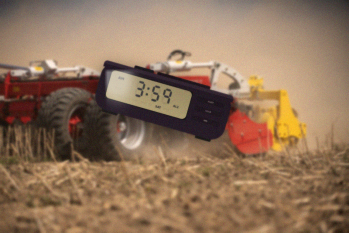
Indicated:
3.59
